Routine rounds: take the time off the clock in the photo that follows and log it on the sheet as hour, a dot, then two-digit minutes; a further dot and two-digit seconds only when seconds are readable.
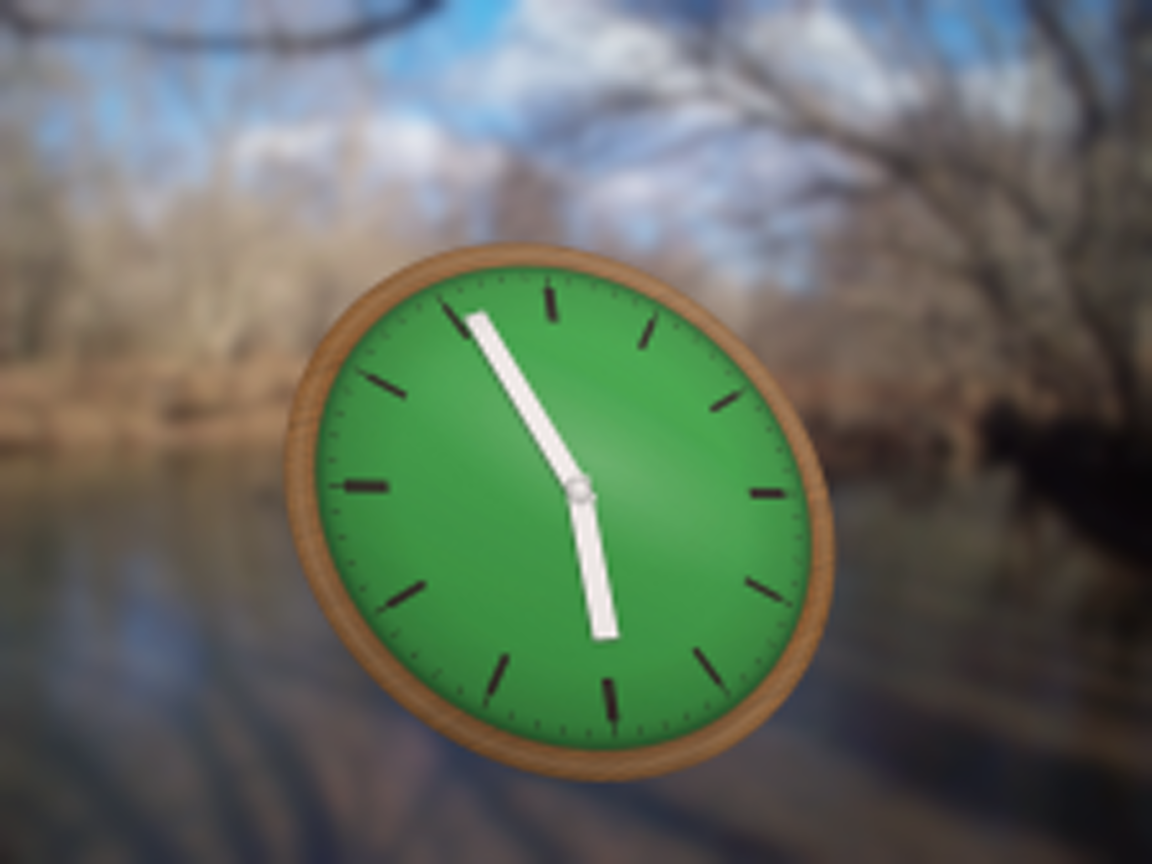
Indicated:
5.56
